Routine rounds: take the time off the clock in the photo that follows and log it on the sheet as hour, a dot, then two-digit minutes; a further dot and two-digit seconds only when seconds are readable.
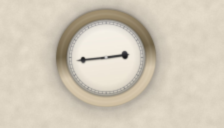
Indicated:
2.44
